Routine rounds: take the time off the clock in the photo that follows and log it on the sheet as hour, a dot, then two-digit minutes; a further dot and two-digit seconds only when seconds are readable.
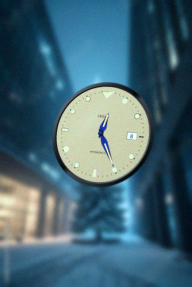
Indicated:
12.25
